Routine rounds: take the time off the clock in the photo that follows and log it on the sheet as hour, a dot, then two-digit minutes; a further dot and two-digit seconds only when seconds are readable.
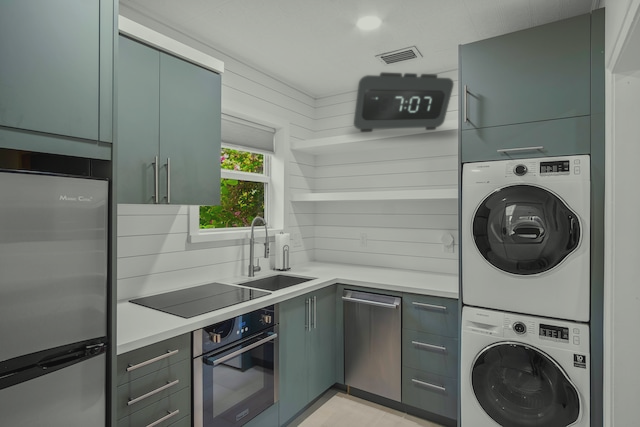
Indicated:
7.07
